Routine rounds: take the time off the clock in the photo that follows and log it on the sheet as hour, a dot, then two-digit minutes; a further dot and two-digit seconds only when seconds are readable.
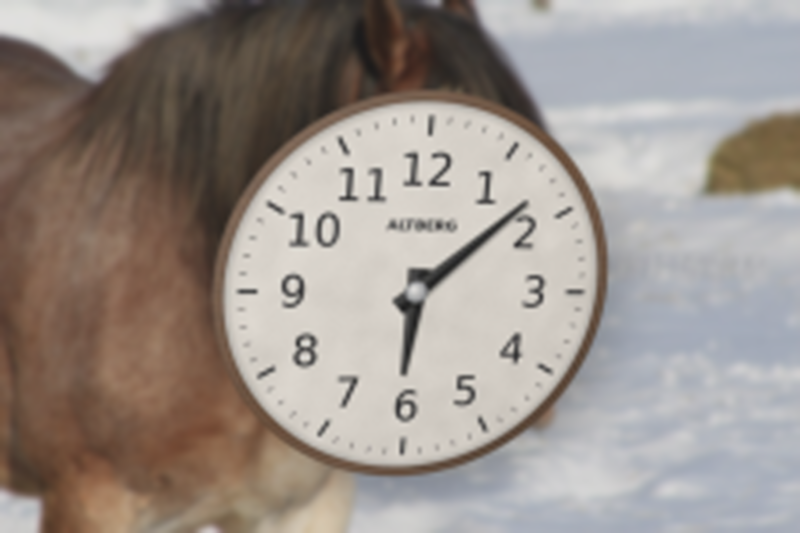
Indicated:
6.08
